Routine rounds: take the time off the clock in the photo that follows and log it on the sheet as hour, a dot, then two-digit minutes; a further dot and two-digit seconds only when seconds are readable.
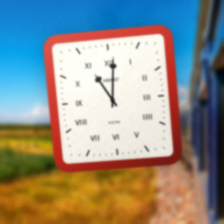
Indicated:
11.01
